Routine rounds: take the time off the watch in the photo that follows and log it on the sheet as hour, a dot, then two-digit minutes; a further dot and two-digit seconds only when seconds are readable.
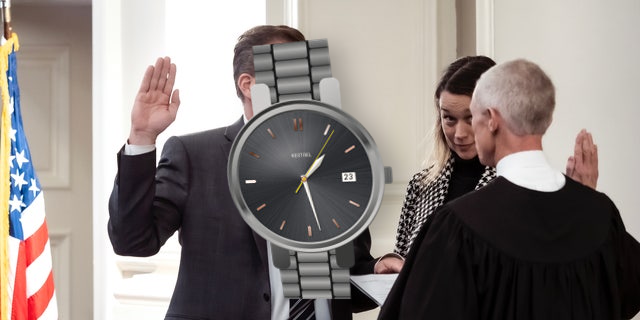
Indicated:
1.28.06
